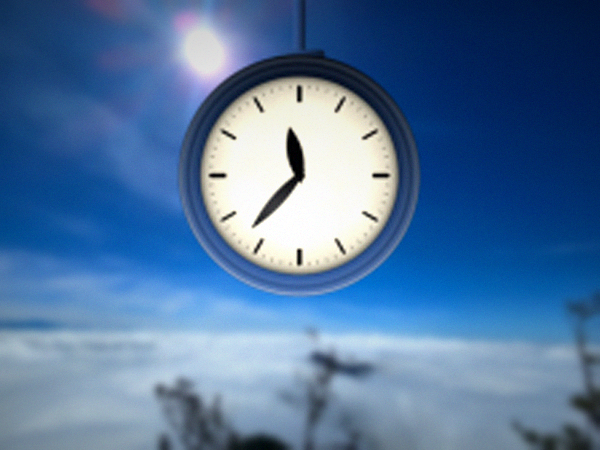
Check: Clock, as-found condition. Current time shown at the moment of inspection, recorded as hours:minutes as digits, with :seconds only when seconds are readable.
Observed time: 11:37
